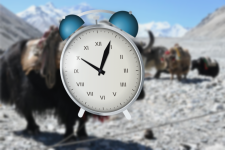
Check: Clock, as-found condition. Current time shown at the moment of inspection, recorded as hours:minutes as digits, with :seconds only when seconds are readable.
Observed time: 10:04
